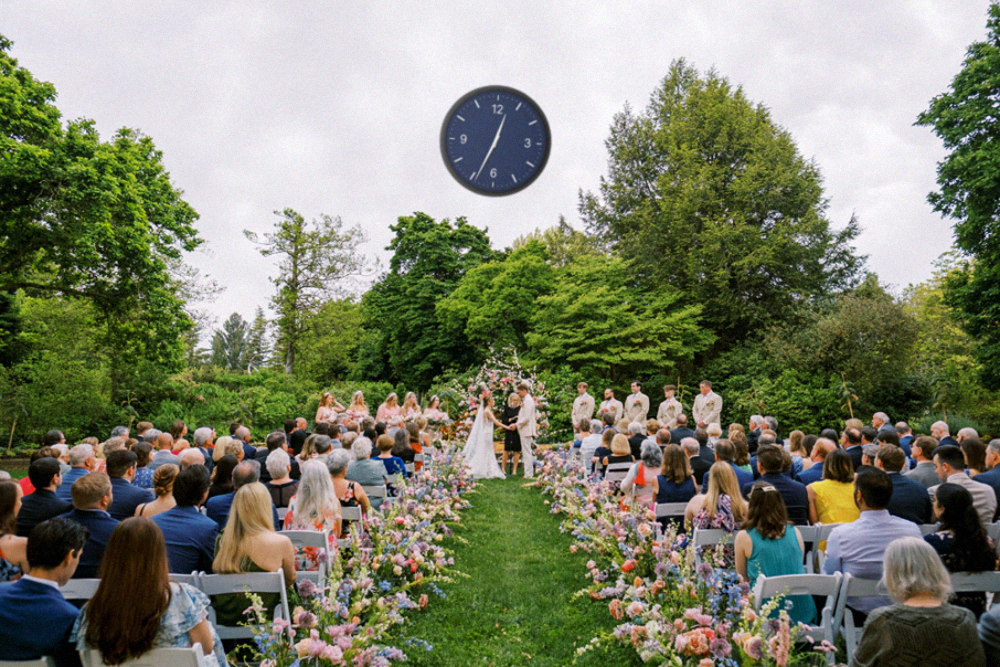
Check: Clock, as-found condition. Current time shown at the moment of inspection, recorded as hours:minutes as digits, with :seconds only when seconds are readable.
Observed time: 12:34
